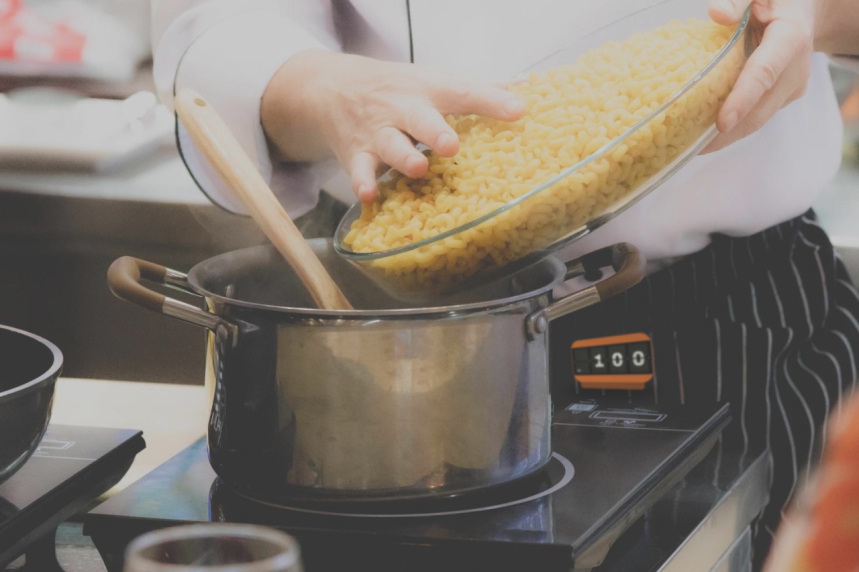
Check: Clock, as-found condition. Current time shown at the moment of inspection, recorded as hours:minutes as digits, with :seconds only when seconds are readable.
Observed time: 1:00
